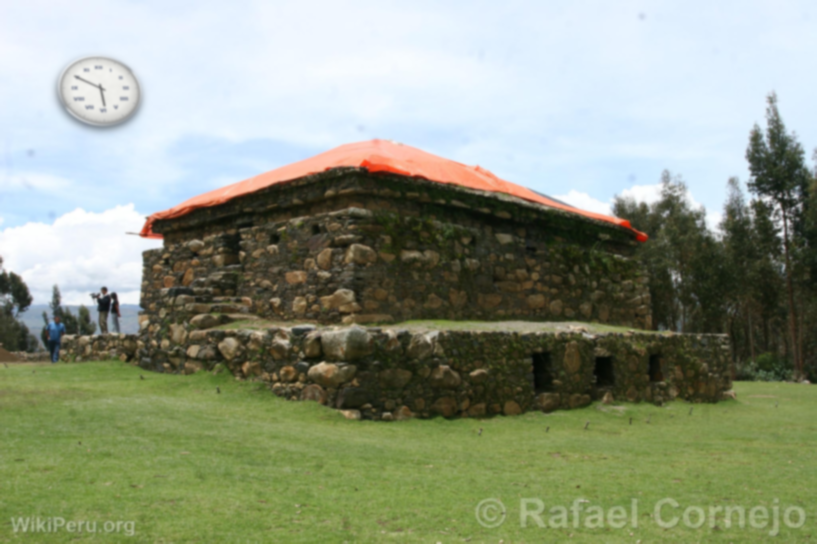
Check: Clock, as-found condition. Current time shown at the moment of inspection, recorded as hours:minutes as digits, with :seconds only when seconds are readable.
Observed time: 5:50
